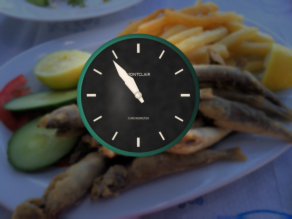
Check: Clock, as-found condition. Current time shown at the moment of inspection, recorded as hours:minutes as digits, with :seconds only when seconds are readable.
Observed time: 10:54
